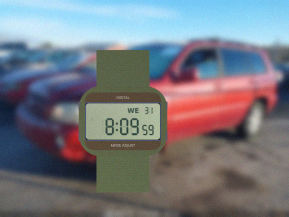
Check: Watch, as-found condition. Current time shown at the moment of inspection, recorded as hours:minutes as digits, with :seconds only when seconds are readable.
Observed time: 8:09:59
